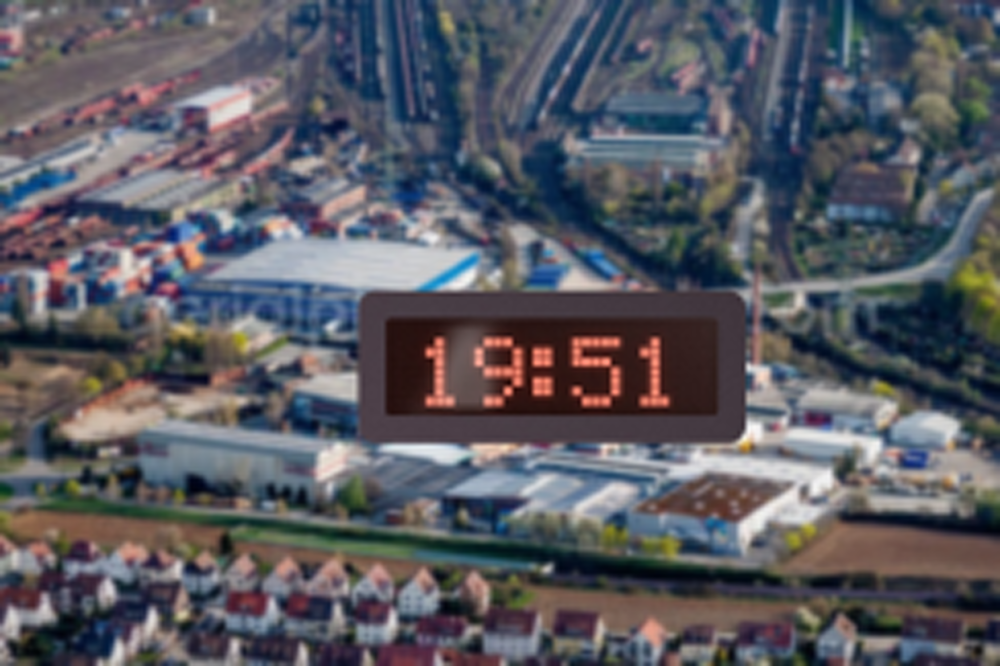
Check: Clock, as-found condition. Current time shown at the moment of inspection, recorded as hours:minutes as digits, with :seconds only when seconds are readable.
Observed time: 19:51
